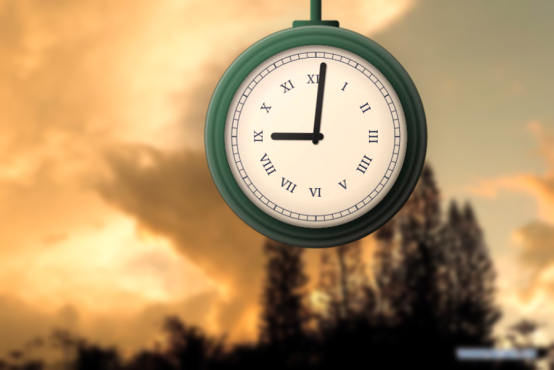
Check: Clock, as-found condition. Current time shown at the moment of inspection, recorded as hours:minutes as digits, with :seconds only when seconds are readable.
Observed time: 9:01
